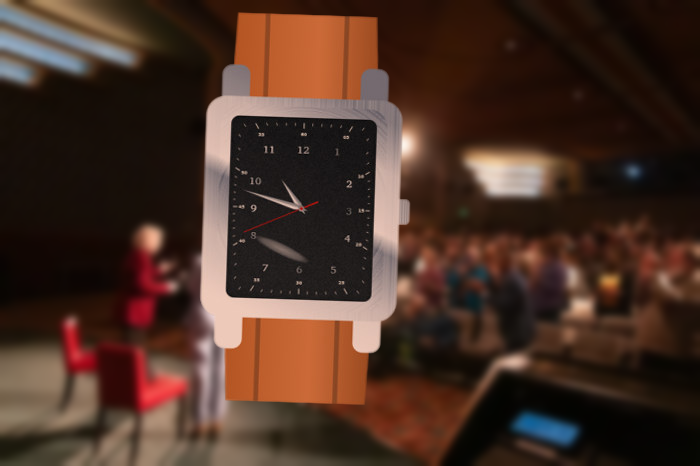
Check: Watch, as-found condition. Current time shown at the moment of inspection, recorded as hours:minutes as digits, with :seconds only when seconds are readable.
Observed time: 10:47:41
